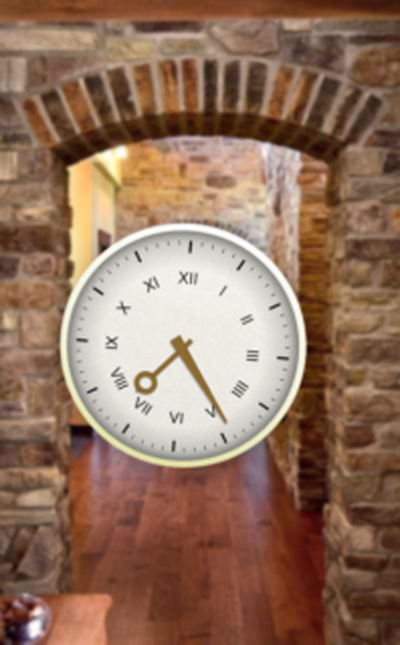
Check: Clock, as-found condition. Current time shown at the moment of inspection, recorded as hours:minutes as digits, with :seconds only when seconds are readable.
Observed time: 7:24
